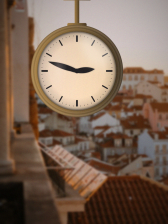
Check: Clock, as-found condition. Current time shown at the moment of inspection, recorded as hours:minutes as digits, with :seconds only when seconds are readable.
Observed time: 2:48
